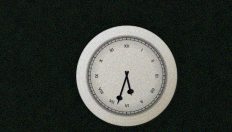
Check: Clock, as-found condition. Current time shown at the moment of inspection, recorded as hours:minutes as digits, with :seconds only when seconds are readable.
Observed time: 5:33
